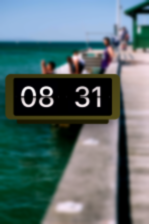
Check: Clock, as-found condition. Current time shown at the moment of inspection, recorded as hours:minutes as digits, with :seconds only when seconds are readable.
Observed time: 8:31
